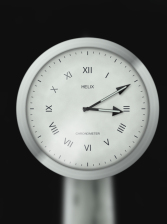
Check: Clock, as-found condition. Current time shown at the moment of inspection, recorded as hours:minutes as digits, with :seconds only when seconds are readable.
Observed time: 3:10
